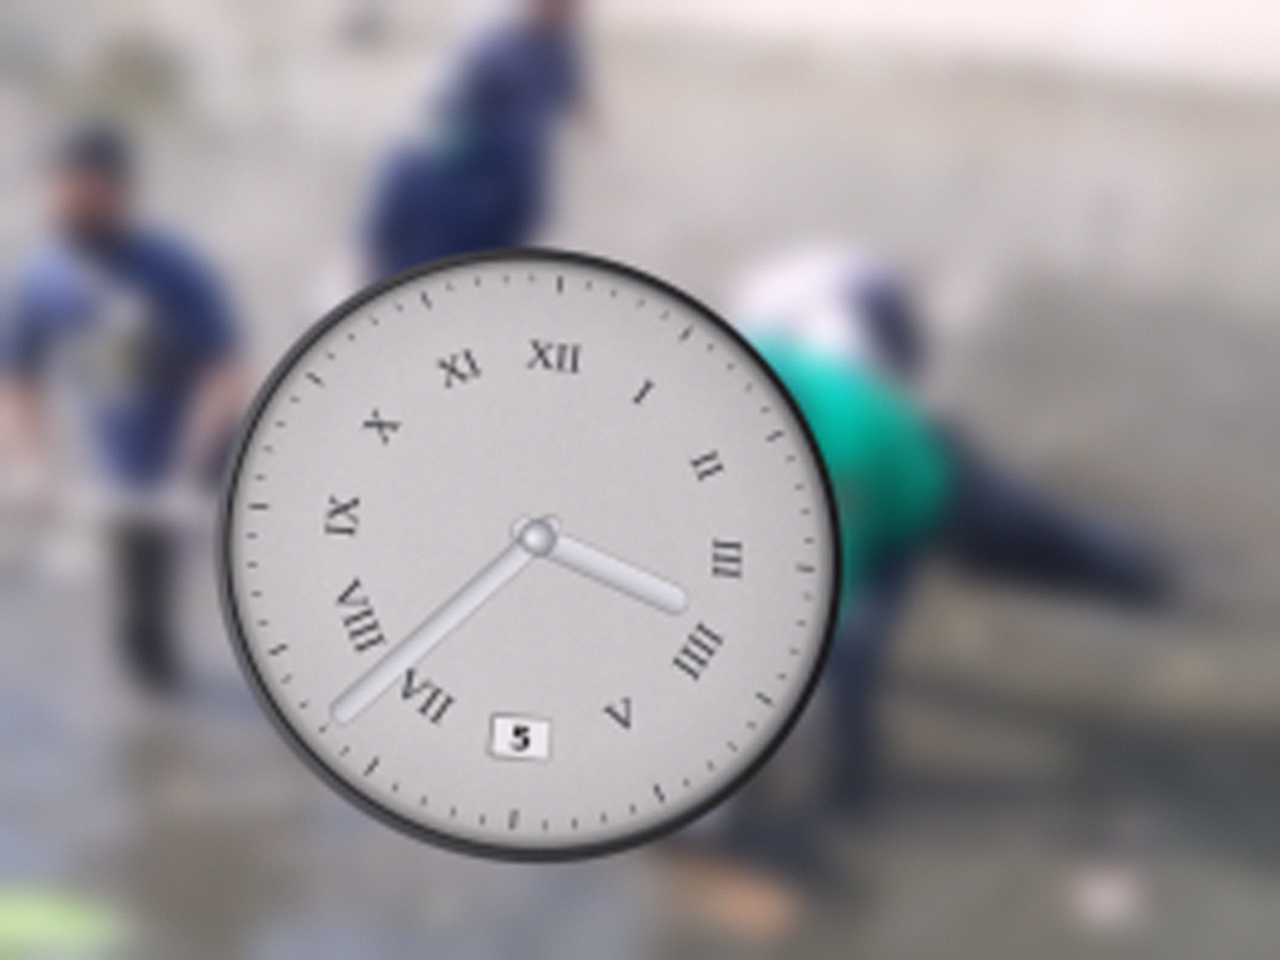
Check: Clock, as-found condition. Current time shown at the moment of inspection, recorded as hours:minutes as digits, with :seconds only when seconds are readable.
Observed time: 3:37
